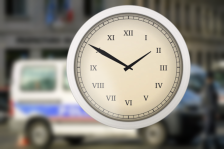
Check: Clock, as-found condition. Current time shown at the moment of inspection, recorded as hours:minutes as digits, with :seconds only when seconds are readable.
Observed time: 1:50
